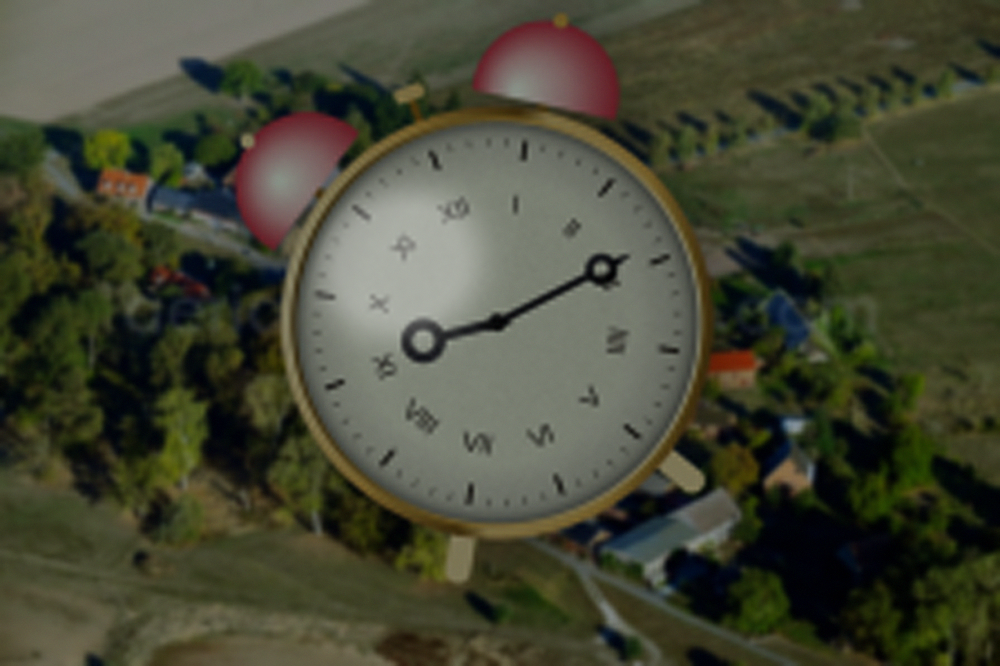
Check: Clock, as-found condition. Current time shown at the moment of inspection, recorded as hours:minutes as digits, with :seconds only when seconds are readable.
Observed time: 9:14
